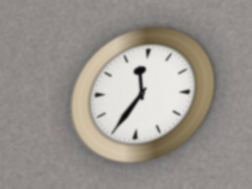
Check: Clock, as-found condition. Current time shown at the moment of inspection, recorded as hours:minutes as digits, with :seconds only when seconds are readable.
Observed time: 11:35
